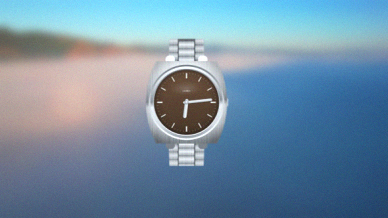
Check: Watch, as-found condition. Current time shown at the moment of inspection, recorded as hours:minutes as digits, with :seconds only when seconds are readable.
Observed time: 6:14
